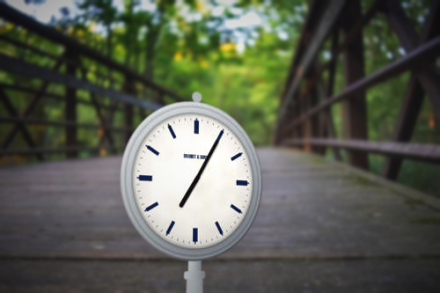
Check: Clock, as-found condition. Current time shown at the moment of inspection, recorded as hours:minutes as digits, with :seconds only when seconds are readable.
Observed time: 7:05
